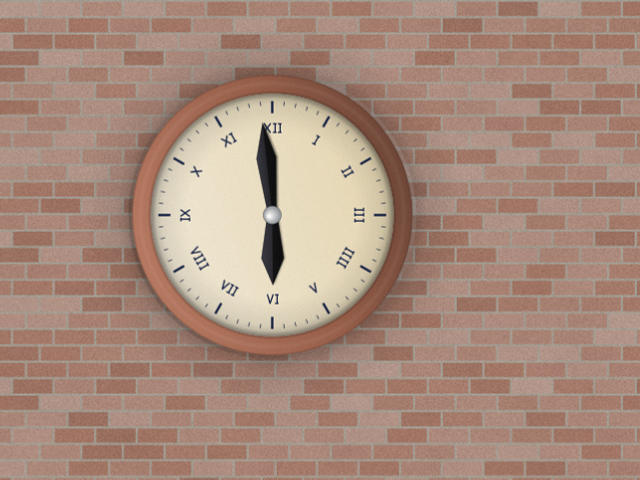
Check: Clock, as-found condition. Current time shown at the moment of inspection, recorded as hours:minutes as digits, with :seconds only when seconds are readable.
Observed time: 5:59
